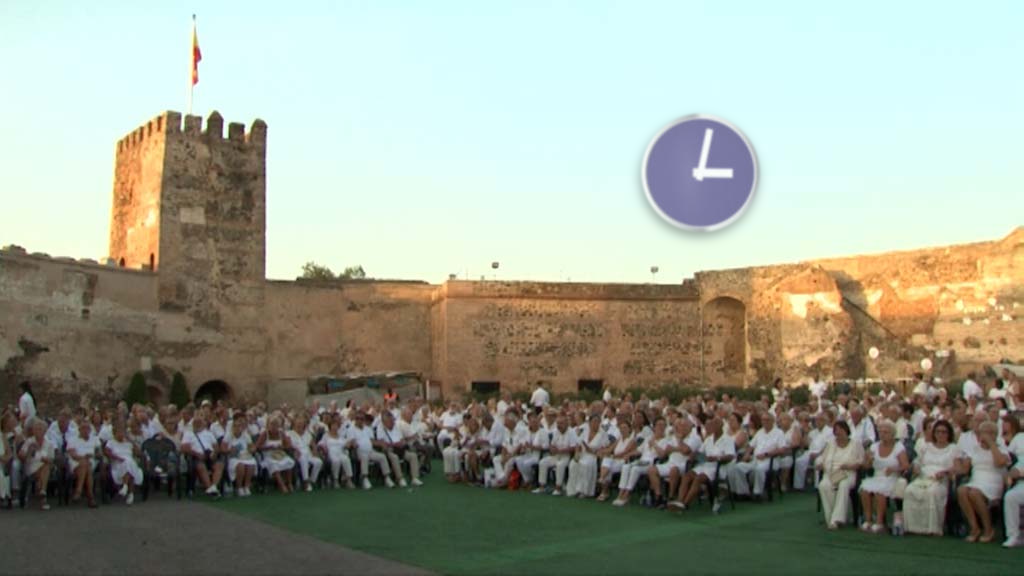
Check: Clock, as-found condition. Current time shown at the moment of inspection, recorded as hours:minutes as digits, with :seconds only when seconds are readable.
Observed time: 3:02
